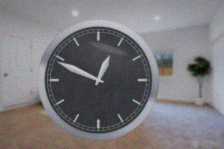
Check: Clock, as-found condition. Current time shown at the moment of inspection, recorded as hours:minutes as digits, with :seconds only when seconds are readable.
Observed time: 12:49
